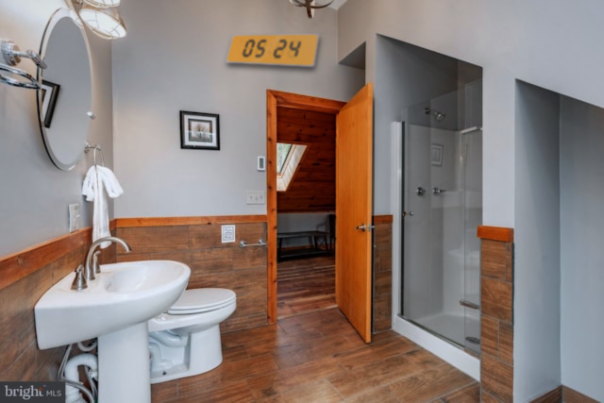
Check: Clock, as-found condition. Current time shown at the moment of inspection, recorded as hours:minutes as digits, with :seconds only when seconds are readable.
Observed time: 5:24
